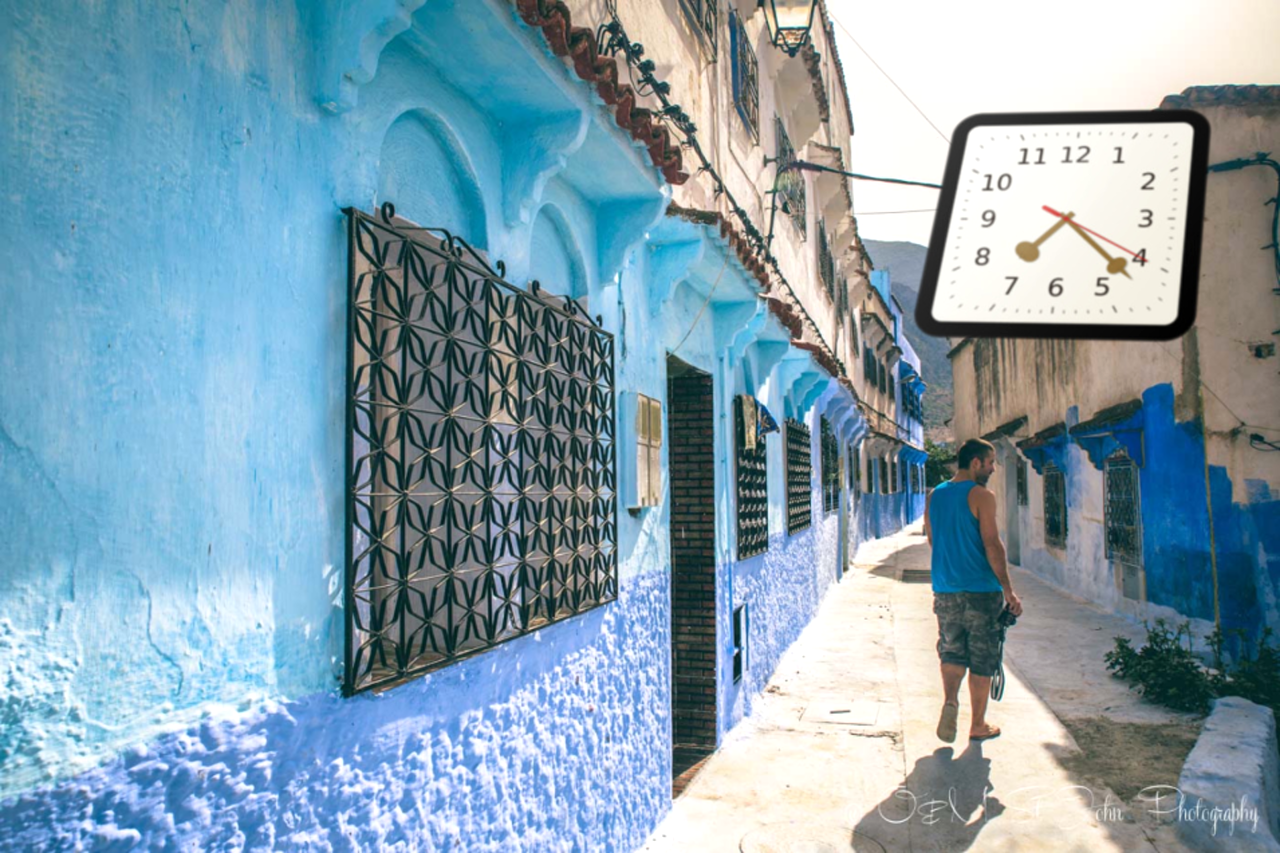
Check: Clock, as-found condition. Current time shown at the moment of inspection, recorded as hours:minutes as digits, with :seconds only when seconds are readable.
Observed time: 7:22:20
